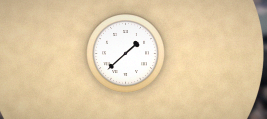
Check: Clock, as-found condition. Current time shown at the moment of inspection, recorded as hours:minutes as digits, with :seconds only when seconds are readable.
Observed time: 1:38
